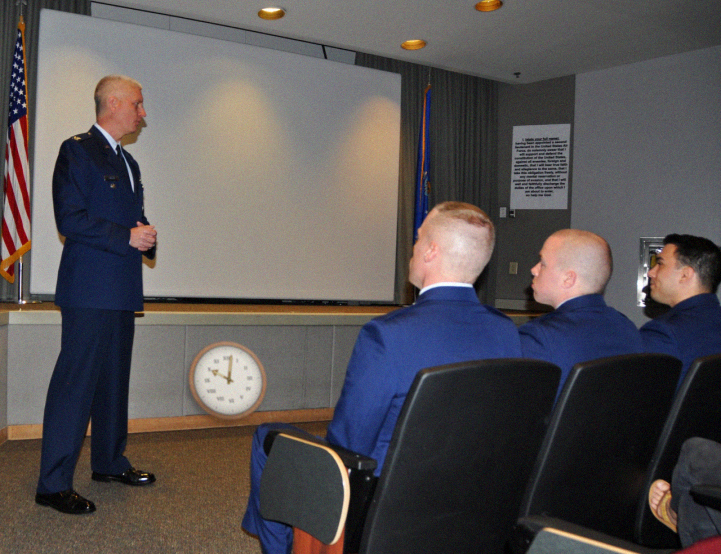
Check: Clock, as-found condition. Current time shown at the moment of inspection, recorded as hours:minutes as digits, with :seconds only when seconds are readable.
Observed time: 10:02
